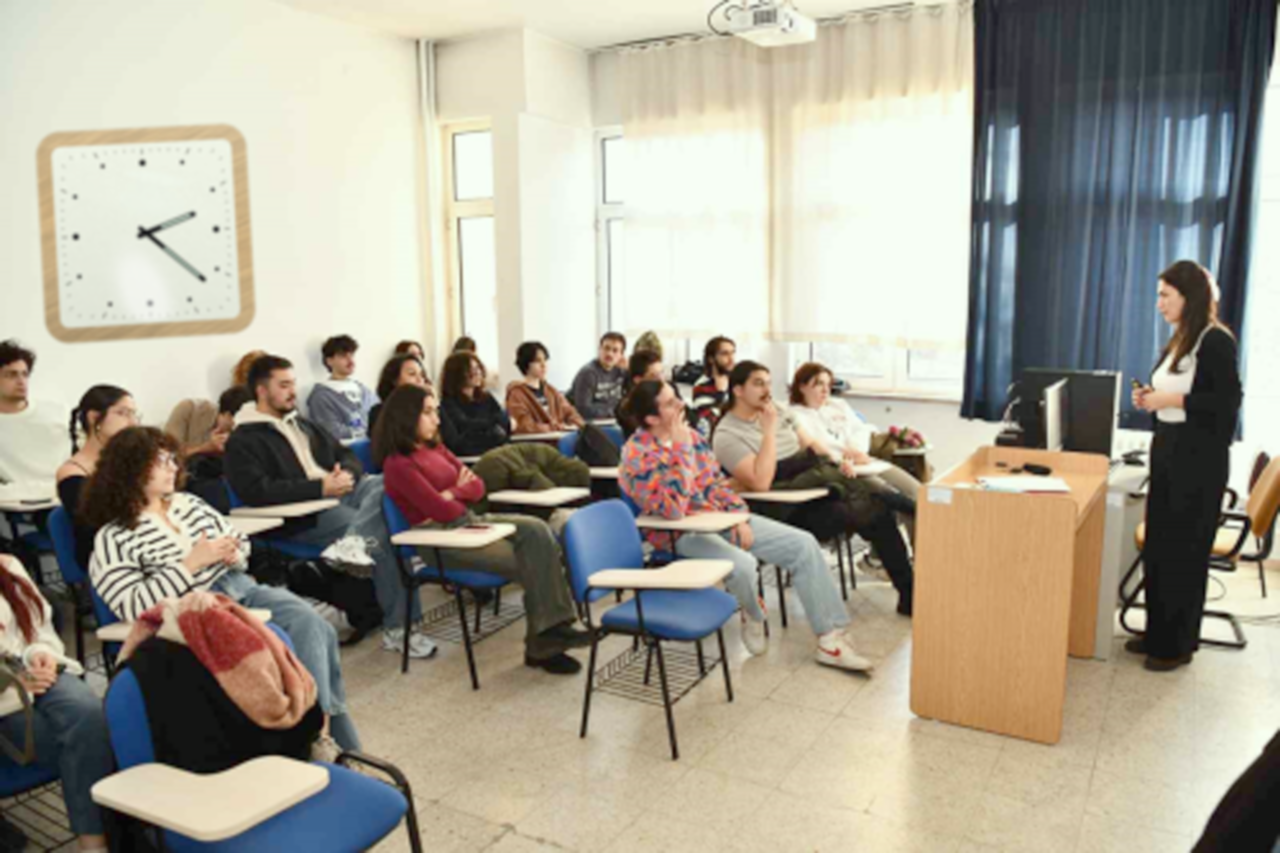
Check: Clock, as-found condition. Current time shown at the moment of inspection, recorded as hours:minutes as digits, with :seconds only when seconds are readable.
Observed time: 2:22
